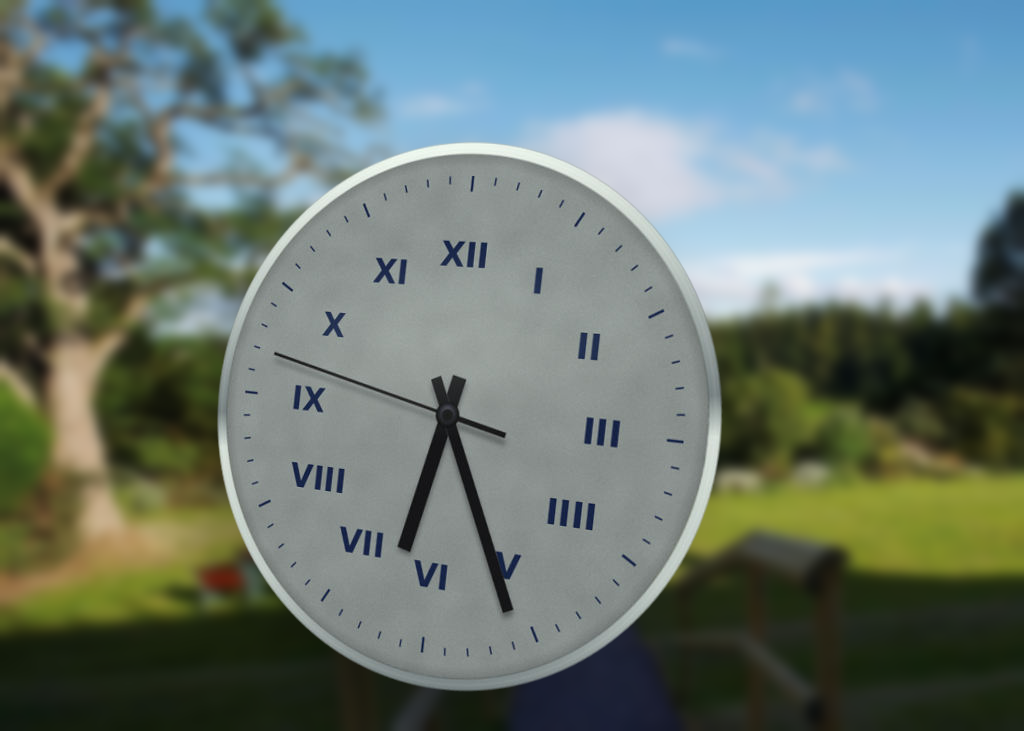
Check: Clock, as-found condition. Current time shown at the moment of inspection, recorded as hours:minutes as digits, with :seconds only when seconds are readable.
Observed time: 6:25:47
